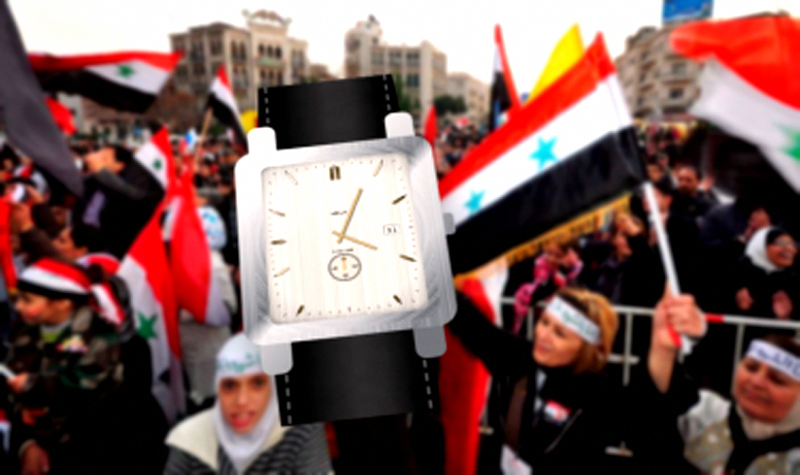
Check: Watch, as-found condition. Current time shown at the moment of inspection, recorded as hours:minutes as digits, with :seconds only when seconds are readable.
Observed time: 4:04
